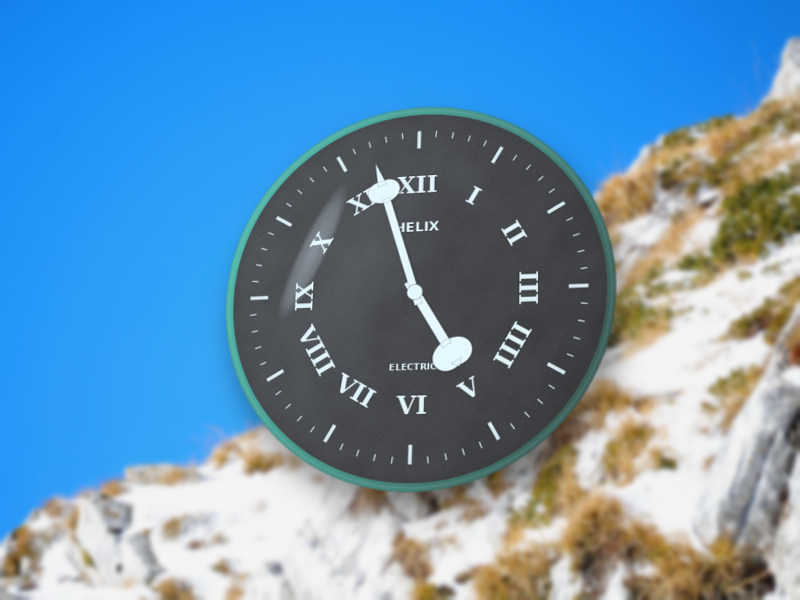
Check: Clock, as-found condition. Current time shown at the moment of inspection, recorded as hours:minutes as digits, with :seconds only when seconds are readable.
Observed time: 4:57
